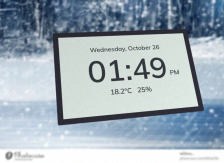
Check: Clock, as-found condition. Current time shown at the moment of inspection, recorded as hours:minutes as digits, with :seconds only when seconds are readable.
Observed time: 1:49
